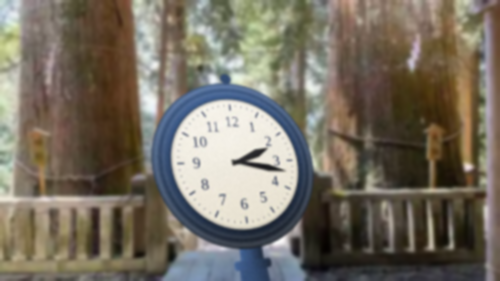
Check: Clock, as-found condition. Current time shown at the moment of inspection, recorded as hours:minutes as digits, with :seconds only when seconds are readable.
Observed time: 2:17
